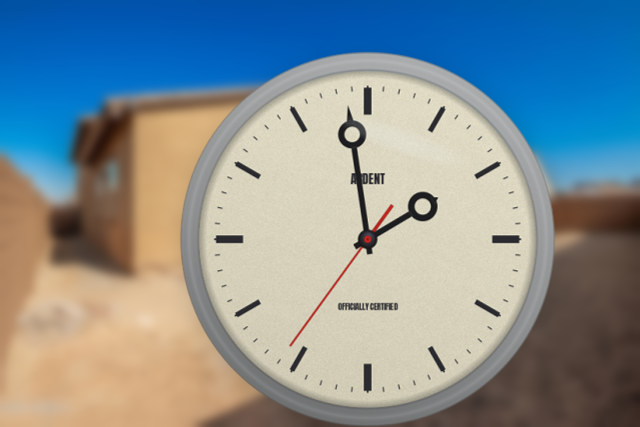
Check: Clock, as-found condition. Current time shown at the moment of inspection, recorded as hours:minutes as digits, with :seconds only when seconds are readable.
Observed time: 1:58:36
